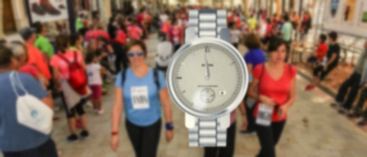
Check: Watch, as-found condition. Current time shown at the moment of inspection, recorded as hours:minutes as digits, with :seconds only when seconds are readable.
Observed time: 11:59
